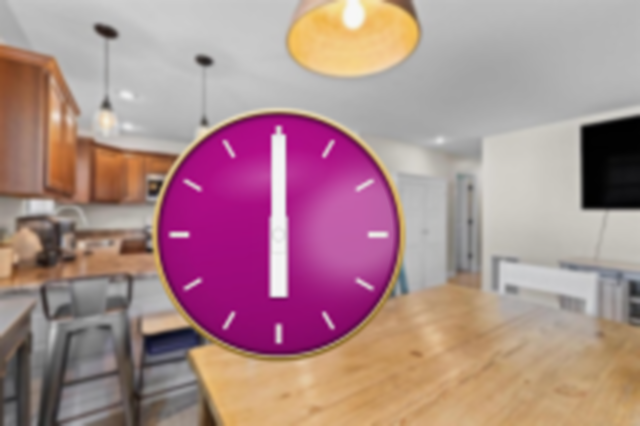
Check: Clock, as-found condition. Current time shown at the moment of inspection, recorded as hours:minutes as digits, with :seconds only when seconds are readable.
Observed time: 6:00
